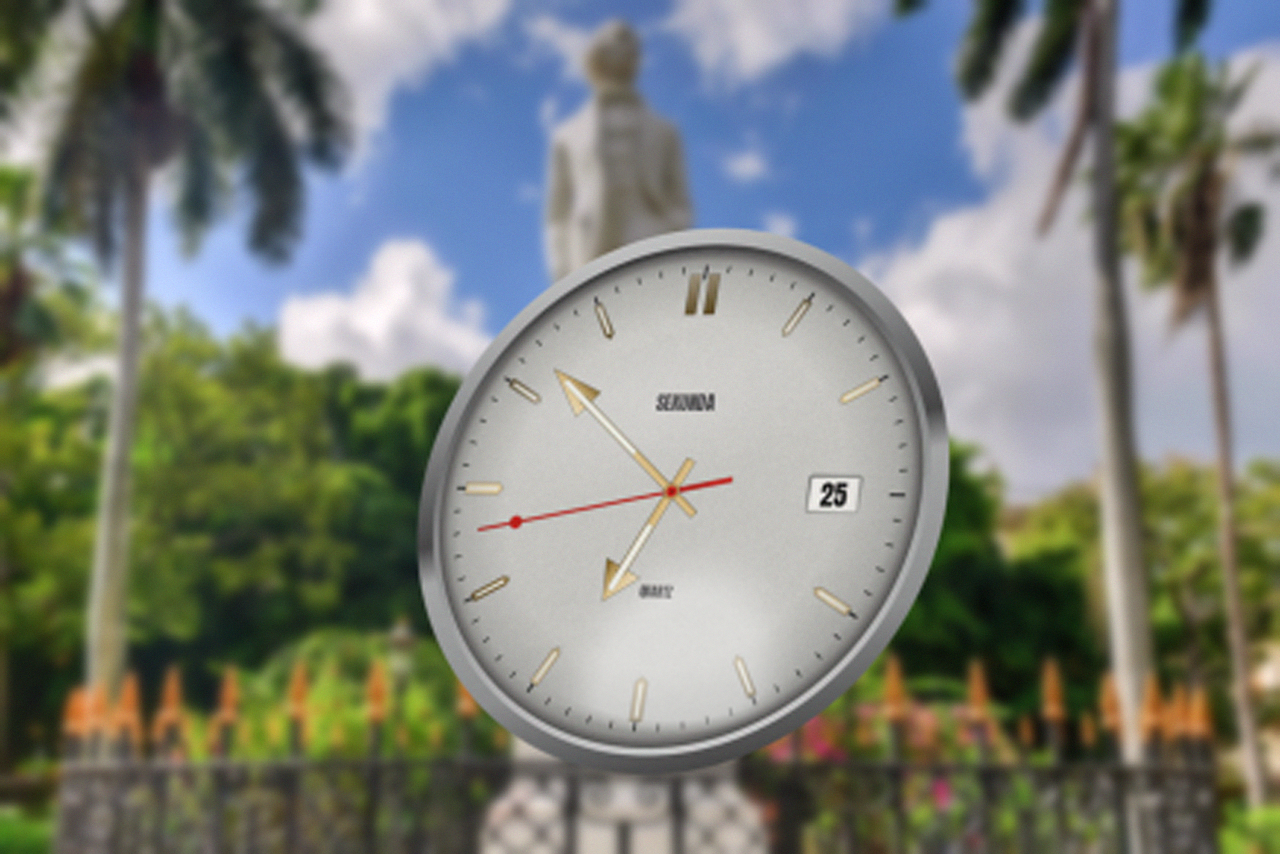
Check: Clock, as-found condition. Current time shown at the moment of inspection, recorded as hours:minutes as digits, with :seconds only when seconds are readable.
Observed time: 6:51:43
